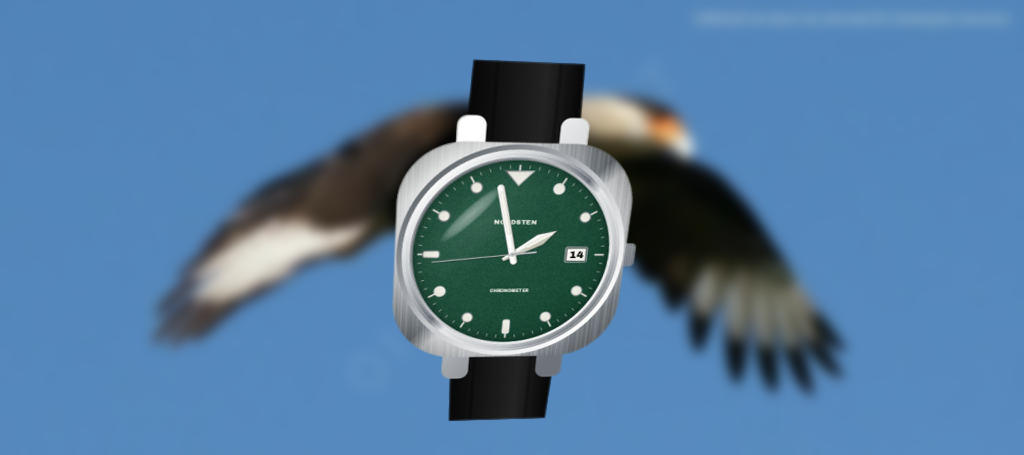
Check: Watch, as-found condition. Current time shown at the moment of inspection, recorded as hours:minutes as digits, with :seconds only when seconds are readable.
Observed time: 1:57:44
